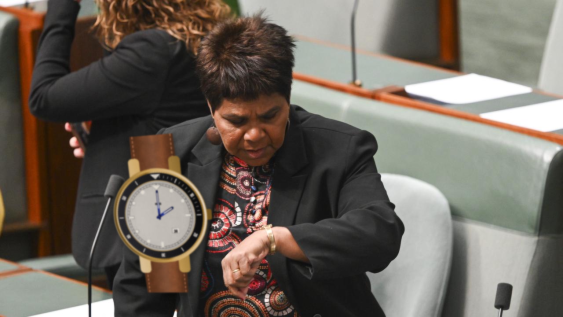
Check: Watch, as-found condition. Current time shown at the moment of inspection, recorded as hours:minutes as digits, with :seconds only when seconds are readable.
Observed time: 2:00
